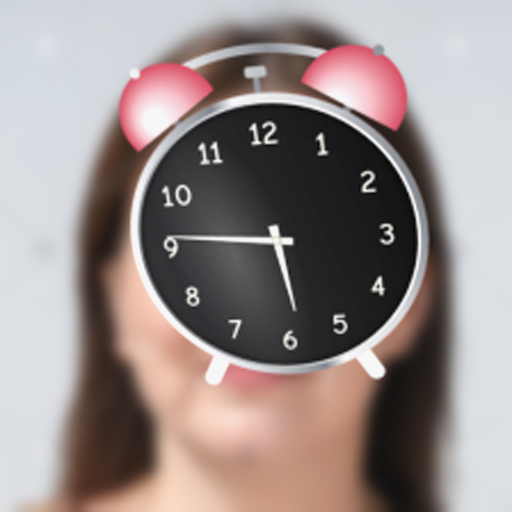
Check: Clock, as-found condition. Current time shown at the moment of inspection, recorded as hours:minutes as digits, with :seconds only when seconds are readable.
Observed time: 5:46
